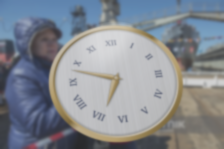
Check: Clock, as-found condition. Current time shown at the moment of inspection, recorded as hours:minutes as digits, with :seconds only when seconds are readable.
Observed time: 6:48
